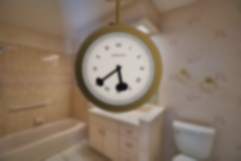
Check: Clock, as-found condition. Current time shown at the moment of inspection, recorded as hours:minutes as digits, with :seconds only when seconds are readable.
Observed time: 5:39
